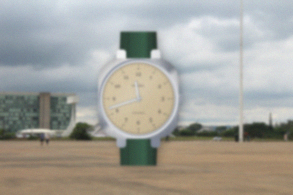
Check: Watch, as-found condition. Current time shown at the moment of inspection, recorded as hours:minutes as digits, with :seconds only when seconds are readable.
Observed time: 11:42
